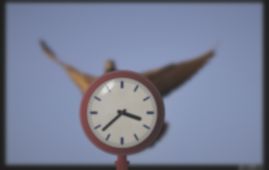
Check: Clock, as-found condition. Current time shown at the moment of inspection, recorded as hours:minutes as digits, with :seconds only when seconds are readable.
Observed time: 3:38
